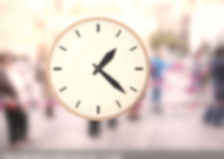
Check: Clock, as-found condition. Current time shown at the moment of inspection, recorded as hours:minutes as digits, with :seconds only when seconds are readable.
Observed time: 1:22
